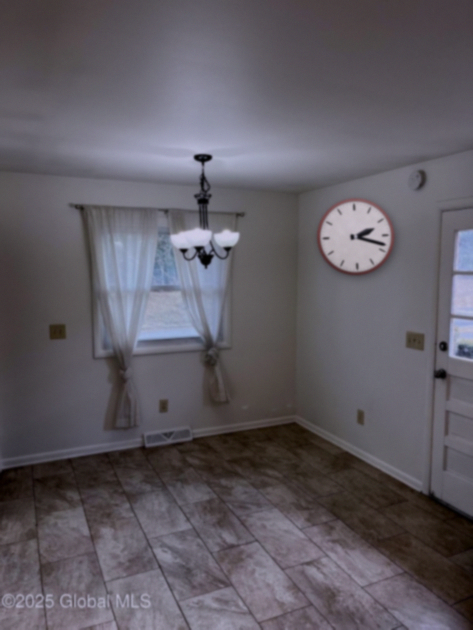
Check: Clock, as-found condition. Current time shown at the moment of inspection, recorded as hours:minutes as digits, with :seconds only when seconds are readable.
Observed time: 2:18
